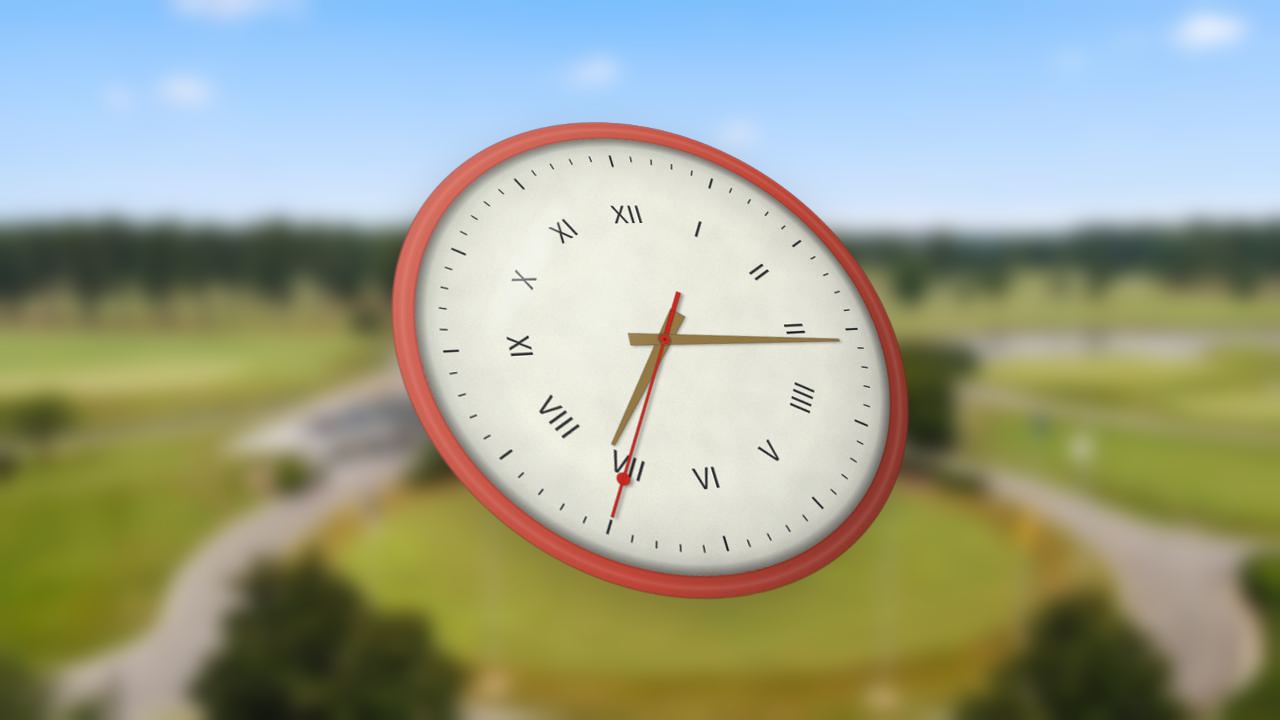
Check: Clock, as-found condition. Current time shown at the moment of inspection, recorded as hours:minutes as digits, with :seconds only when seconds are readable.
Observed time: 7:15:35
